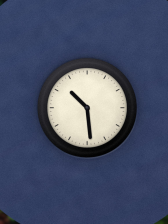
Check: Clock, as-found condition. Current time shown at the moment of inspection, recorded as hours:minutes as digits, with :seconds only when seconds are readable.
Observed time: 10:29
